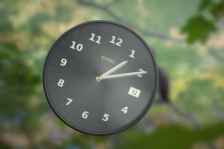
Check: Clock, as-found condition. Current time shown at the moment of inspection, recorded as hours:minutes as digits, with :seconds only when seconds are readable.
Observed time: 1:10
